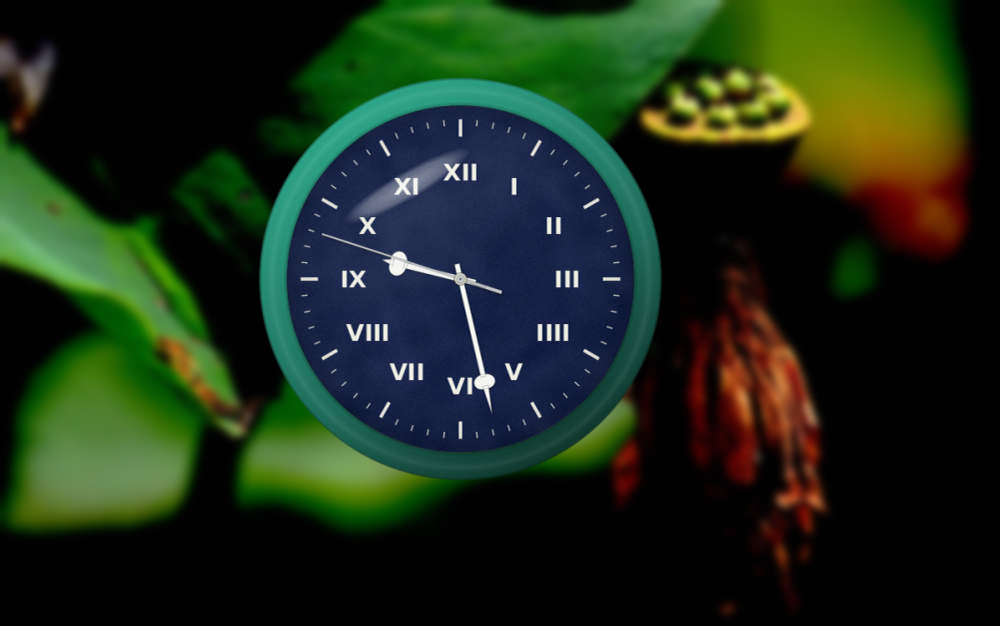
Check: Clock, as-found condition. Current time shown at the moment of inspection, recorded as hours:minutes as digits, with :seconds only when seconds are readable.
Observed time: 9:27:48
